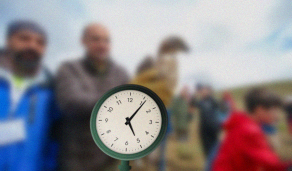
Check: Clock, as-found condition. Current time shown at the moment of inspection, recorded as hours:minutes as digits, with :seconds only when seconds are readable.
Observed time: 5:06
